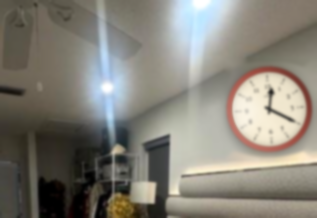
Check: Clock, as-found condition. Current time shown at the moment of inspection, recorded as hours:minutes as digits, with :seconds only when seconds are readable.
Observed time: 12:20
